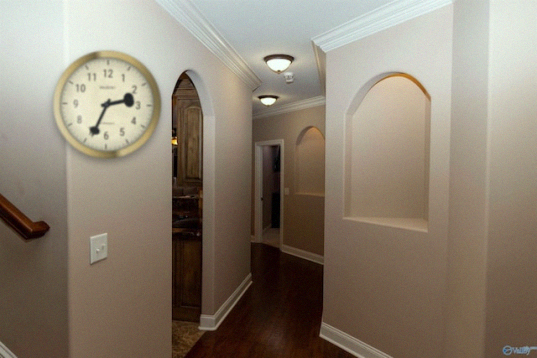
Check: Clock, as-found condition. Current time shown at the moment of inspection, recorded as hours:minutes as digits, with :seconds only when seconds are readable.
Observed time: 2:34
